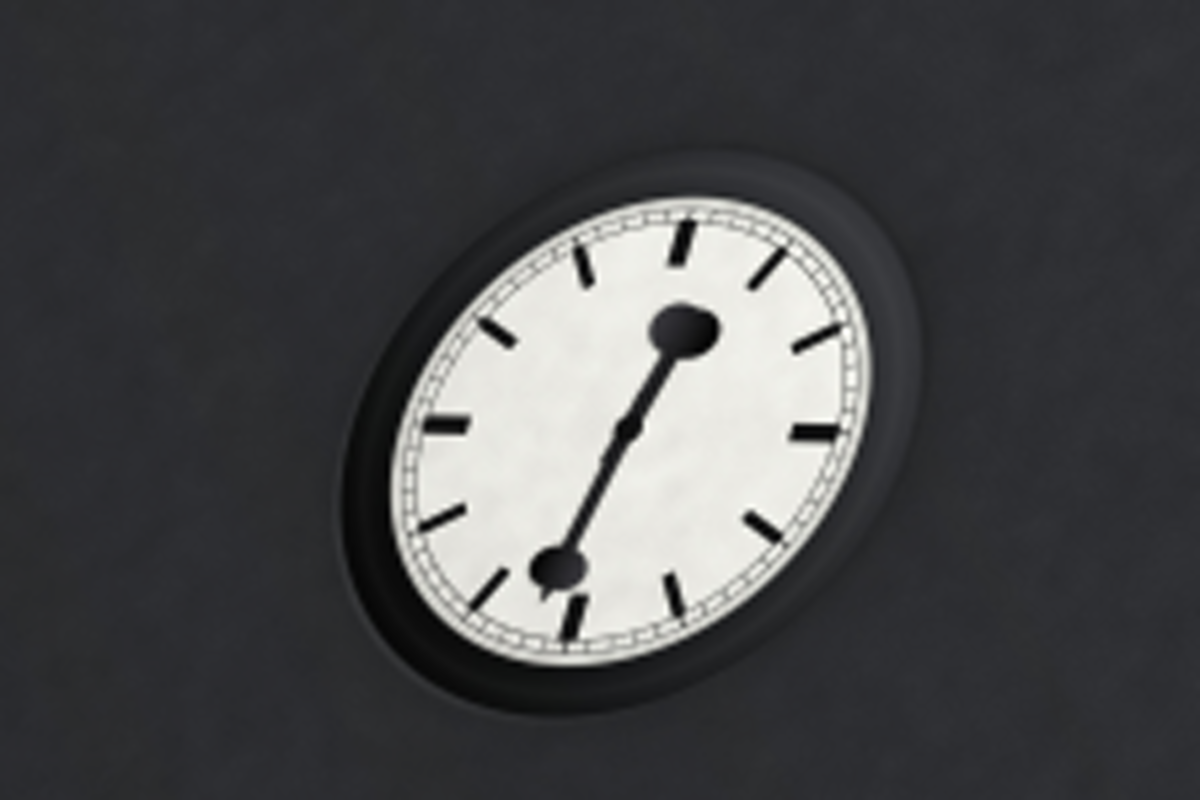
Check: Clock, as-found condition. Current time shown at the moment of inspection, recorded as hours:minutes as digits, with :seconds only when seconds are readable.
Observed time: 12:32
